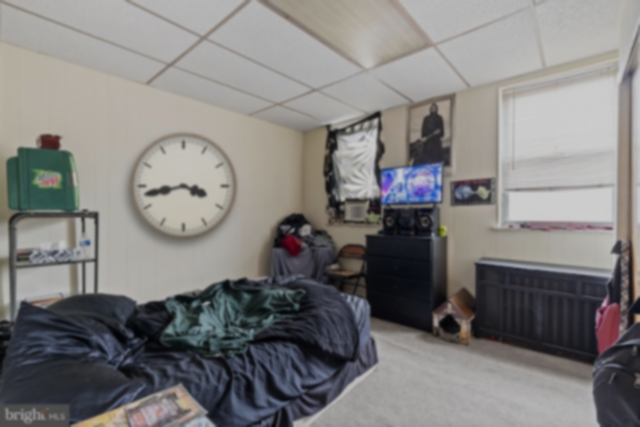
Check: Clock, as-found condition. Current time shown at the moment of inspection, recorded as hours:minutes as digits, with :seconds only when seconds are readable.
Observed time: 3:43
